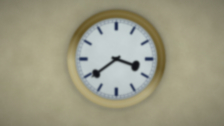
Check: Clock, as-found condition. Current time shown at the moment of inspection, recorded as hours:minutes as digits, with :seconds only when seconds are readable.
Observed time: 3:39
